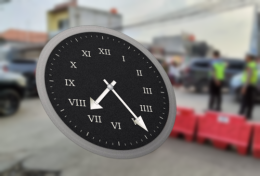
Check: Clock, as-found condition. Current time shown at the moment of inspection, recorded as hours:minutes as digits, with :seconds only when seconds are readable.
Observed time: 7:24
